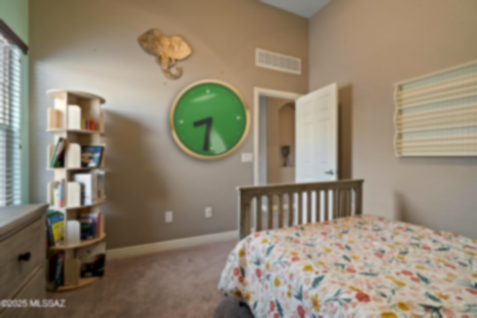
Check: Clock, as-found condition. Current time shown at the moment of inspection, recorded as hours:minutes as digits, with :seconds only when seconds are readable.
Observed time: 8:32
